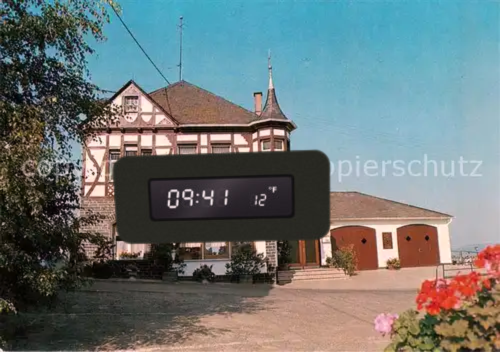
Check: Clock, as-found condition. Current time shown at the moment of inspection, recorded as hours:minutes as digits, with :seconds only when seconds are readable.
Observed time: 9:41
